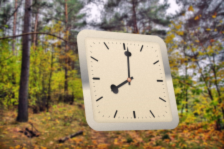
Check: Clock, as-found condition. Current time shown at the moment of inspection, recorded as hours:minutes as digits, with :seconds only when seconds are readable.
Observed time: 8:01
